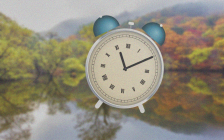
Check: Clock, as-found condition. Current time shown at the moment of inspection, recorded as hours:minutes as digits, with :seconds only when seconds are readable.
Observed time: 11:10
